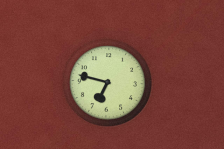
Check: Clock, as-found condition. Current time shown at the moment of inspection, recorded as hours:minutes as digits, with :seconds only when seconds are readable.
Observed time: 6:47
